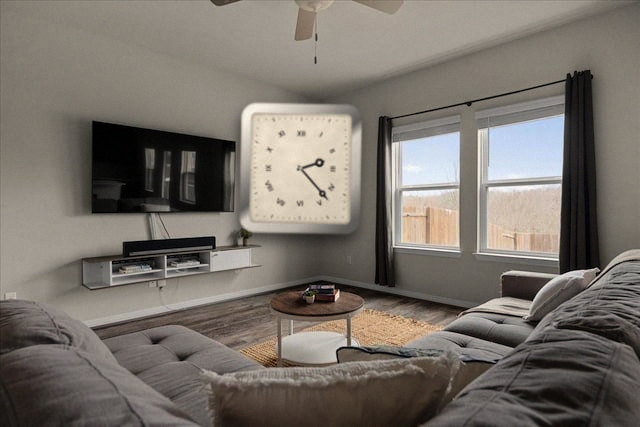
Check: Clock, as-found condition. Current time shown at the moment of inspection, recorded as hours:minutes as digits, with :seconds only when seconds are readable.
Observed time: 2:23
